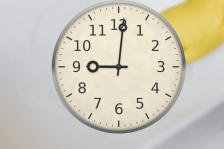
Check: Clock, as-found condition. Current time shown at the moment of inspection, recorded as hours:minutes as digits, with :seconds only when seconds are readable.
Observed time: 9:01
